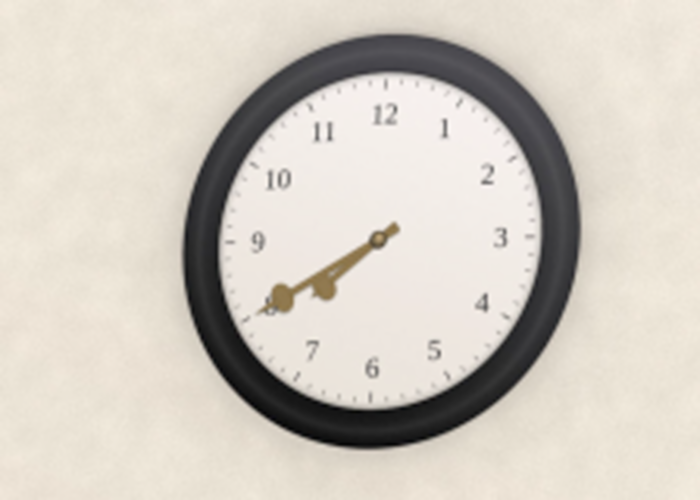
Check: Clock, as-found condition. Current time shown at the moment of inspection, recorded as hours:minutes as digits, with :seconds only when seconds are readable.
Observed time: 7:40
